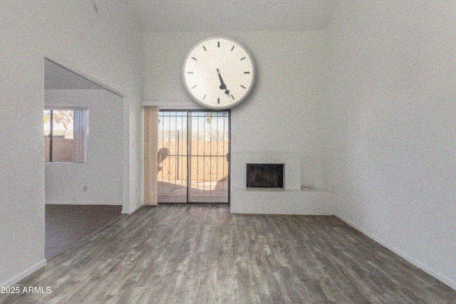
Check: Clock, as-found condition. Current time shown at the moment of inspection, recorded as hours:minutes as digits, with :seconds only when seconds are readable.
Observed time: 5:26
